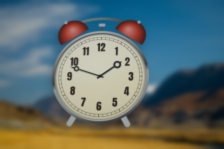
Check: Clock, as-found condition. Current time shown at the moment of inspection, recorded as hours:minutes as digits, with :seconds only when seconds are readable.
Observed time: 1:48
